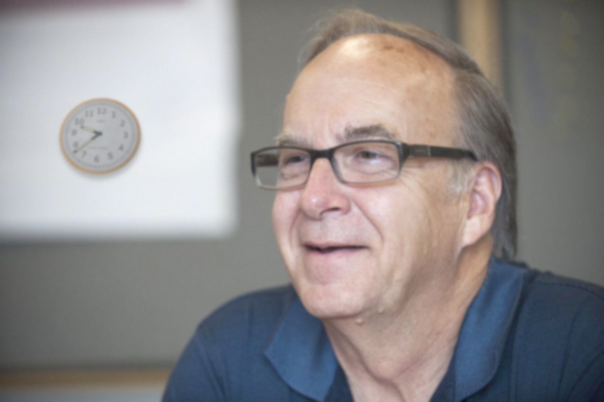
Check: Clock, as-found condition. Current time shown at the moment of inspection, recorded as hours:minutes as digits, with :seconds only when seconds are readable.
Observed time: 9:38
